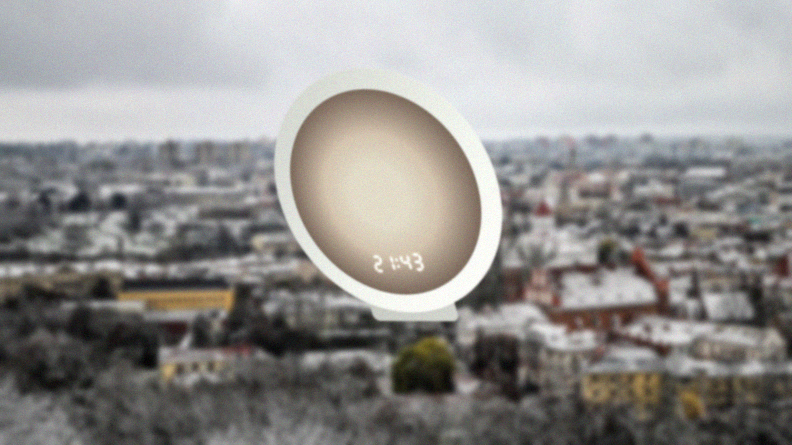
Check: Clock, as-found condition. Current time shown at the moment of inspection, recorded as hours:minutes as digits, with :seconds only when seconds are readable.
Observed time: 21:43
